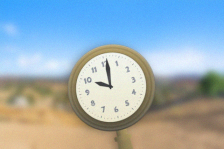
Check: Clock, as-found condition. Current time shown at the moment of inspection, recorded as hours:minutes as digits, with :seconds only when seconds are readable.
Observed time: 10:01
